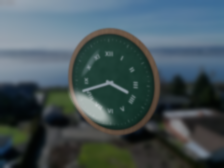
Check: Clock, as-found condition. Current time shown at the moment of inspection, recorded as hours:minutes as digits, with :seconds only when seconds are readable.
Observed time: 3:42
